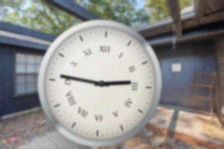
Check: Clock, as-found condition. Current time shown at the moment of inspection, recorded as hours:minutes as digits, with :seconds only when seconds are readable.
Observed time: 2:46
